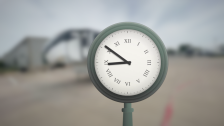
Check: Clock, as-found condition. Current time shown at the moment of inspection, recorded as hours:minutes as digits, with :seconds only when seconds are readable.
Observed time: 8:51
